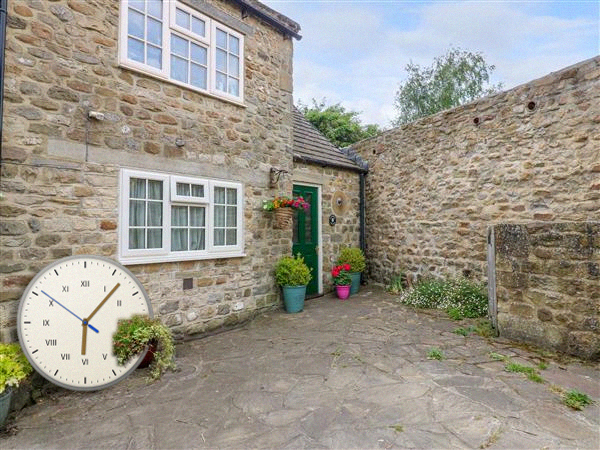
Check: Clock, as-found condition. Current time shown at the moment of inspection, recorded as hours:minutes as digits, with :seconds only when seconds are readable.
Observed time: 6:06:51
